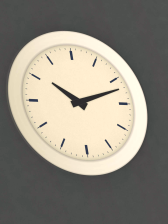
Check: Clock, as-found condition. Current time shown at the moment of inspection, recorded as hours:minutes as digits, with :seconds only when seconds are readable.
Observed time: 10:12
